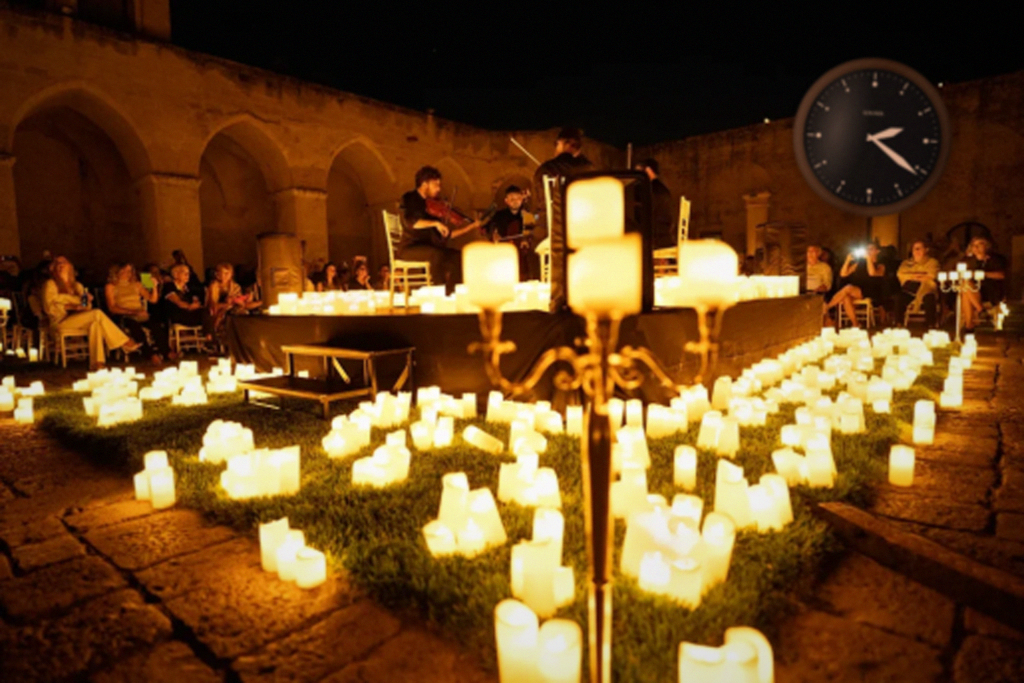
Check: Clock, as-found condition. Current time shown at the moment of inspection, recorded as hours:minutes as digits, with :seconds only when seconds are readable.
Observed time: 2:21
